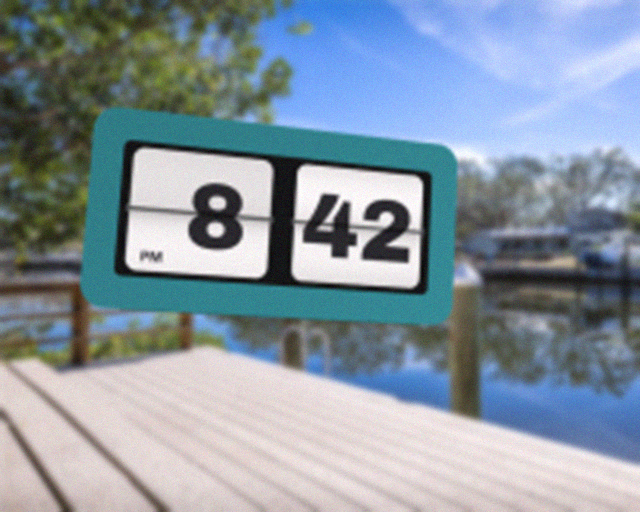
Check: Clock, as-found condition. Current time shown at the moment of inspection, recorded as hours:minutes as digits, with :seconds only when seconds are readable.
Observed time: 8:42
